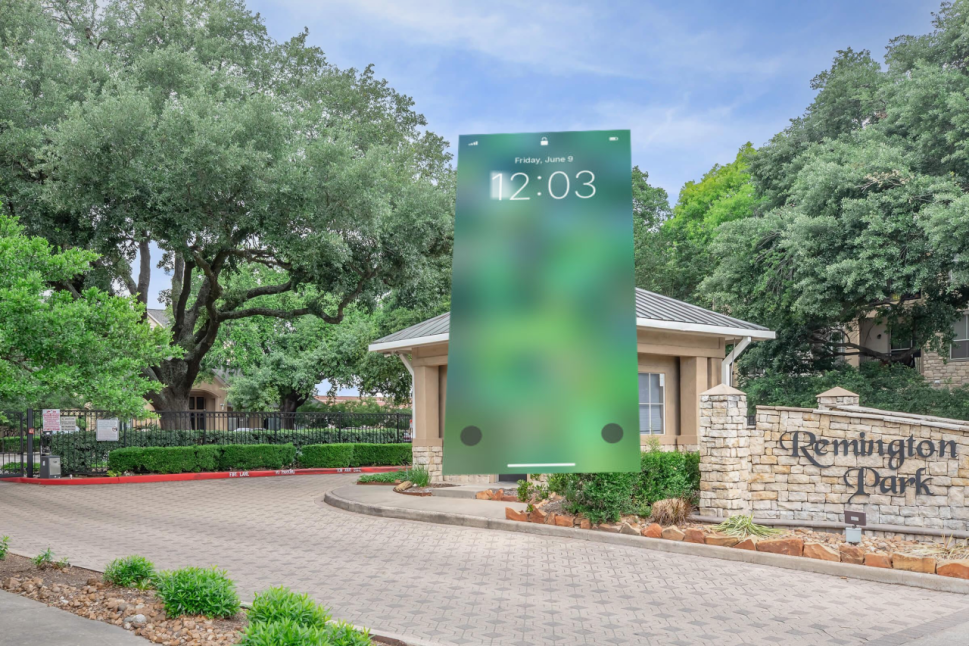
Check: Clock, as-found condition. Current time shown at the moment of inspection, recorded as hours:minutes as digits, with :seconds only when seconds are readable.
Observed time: 12:03
